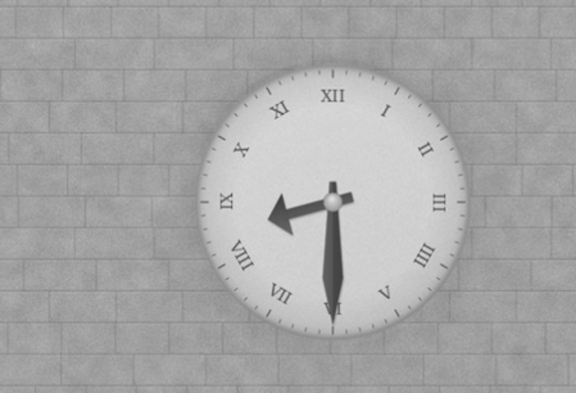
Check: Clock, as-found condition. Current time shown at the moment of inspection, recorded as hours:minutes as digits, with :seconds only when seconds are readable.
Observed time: 8:30
